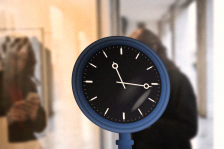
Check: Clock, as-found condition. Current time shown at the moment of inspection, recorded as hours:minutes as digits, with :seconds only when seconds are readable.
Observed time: 11:16
